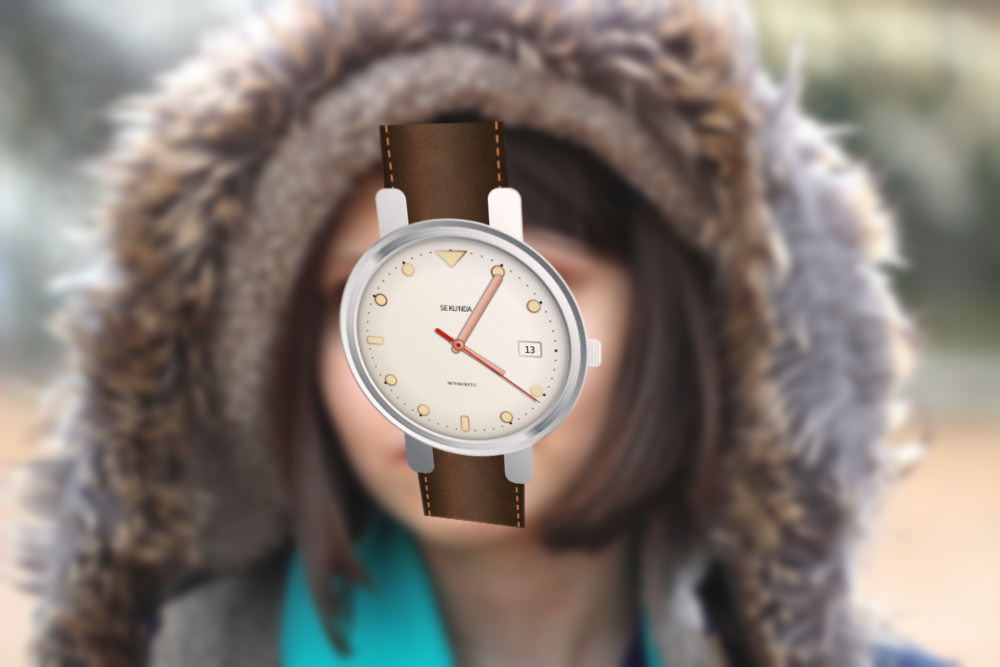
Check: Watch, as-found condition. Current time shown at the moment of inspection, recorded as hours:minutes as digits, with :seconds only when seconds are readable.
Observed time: 4:05:21
